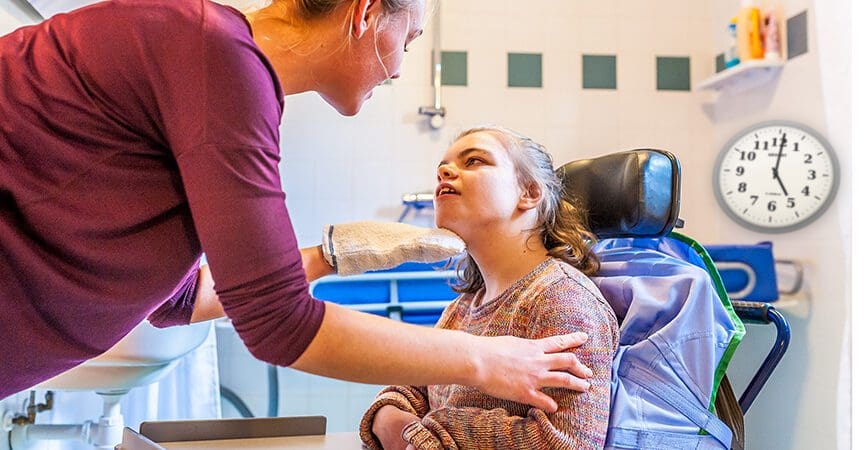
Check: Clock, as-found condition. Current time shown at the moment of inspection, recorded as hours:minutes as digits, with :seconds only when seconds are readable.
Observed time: 5:01
